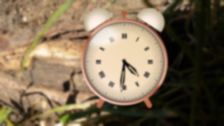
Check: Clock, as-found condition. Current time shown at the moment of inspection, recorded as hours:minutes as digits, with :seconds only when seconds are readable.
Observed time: 4:31
